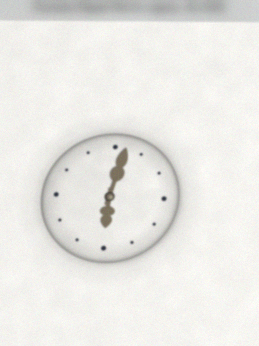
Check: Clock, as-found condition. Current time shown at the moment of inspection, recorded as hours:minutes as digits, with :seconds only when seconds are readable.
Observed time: 6:02
